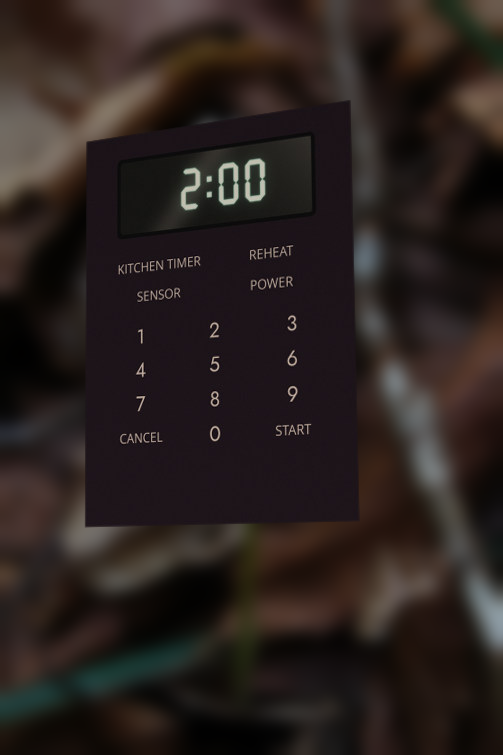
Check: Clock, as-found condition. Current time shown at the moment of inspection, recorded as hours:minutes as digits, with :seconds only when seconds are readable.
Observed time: 2:00
